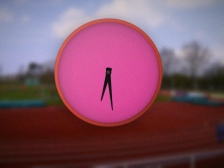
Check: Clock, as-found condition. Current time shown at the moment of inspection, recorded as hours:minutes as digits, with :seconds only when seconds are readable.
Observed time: 6:29
